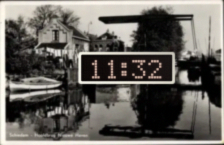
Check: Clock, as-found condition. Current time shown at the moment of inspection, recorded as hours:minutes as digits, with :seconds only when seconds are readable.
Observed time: 11:32
